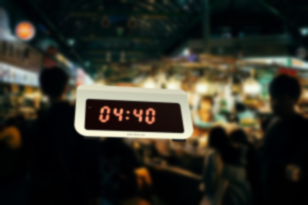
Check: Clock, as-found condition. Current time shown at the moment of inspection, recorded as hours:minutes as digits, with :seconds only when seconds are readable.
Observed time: 4:40
